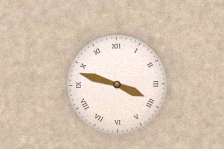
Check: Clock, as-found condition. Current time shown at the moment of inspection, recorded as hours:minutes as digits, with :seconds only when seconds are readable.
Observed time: 3:48
